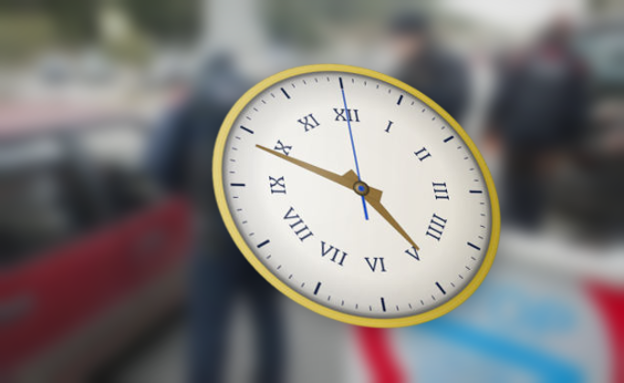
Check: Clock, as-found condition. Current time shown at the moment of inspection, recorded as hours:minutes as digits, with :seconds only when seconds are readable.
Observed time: 4:49:00
